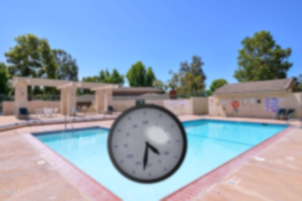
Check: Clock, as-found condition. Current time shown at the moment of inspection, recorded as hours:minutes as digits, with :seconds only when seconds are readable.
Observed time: 4:32
